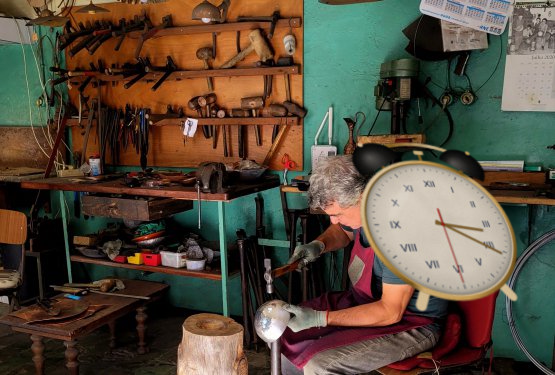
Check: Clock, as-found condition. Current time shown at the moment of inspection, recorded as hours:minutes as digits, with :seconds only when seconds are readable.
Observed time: 3:20:30
